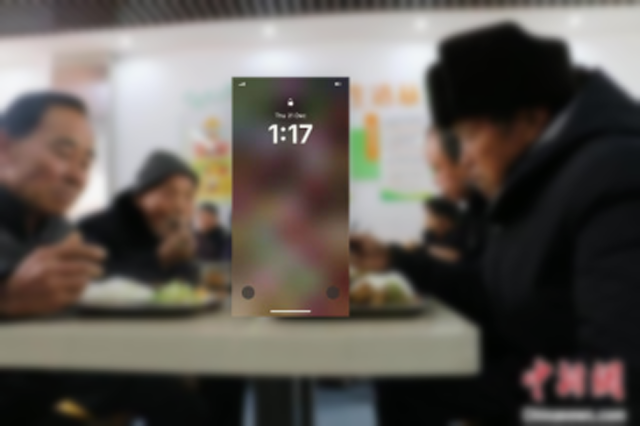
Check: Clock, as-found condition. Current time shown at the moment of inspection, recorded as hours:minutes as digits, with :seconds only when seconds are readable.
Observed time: 1:17
